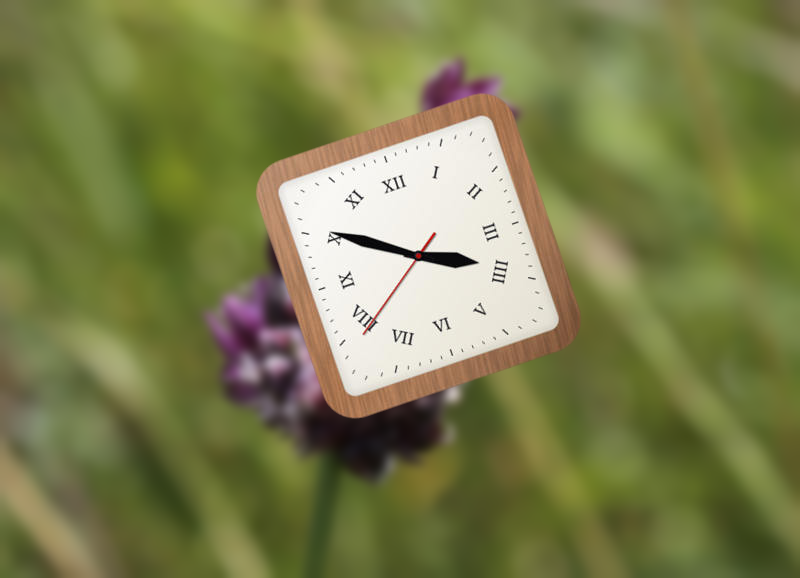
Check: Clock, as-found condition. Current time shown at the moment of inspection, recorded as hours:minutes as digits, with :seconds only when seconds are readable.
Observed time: 3:50:39
